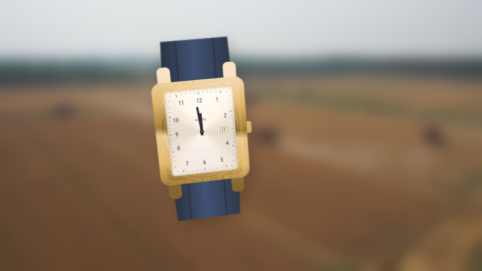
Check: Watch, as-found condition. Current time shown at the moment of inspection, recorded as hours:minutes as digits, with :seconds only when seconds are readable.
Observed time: 11:59
